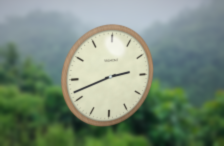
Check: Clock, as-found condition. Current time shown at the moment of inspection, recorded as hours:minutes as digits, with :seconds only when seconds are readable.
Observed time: 2:42
